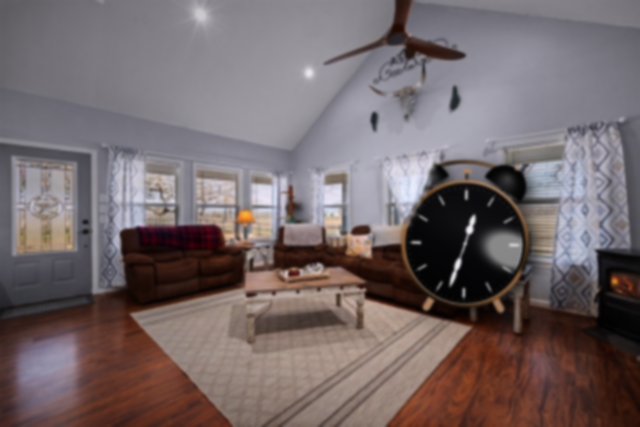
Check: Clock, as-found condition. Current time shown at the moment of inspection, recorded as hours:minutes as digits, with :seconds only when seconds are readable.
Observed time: 12:33
